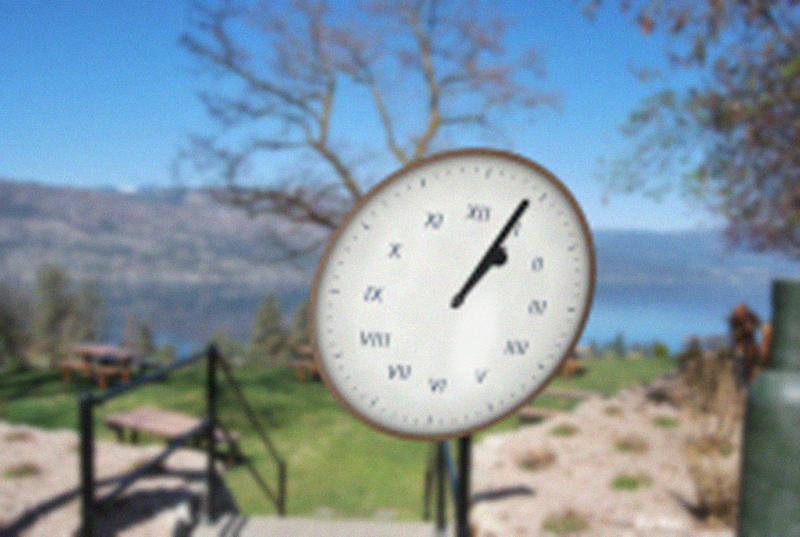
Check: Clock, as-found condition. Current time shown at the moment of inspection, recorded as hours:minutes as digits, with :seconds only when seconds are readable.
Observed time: 1:04
